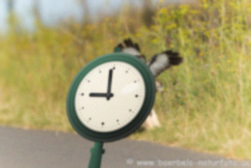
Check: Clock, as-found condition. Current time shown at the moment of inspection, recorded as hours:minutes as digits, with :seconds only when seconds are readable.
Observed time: 8:59
